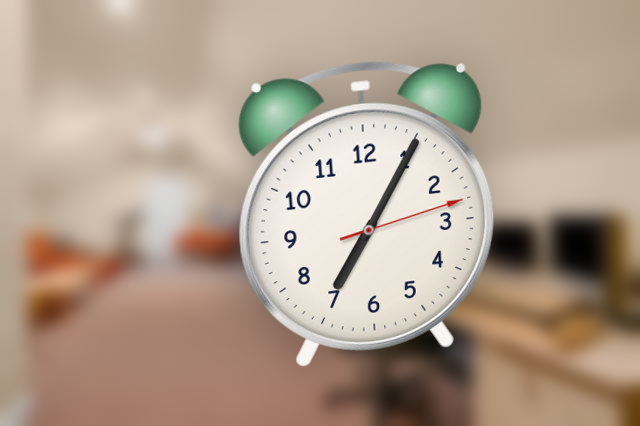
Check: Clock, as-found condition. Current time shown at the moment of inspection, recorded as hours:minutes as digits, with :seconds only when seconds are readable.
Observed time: 7:05:13
